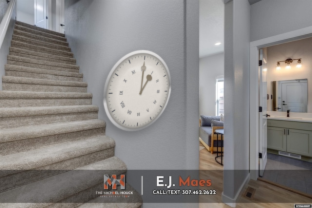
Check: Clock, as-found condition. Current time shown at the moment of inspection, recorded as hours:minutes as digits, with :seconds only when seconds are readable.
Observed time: 1:00
